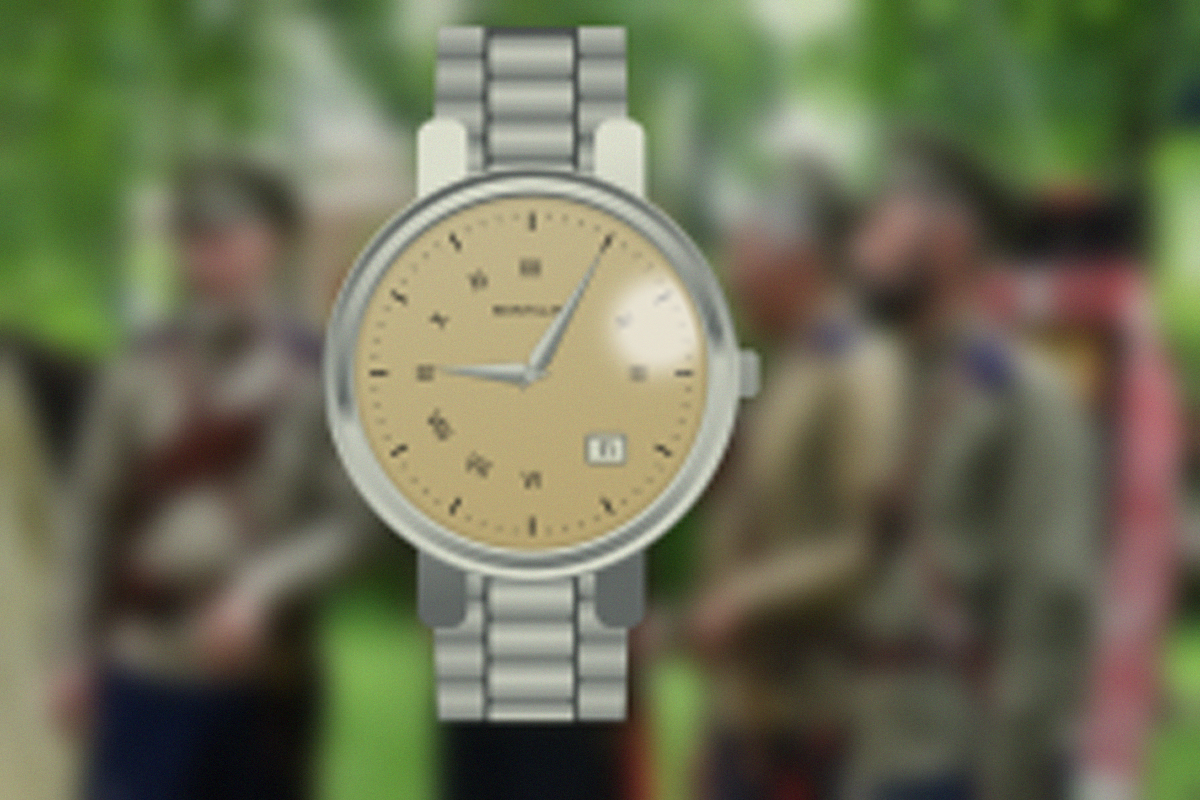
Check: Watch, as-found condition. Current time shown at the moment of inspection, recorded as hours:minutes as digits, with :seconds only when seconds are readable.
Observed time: 9:05
